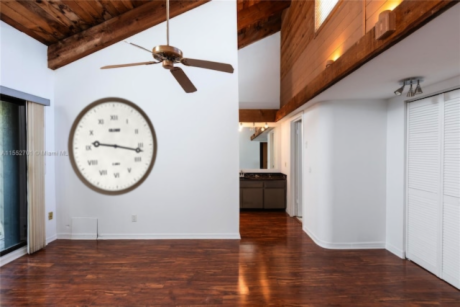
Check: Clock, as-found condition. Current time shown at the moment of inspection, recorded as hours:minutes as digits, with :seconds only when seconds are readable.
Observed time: 9:17
